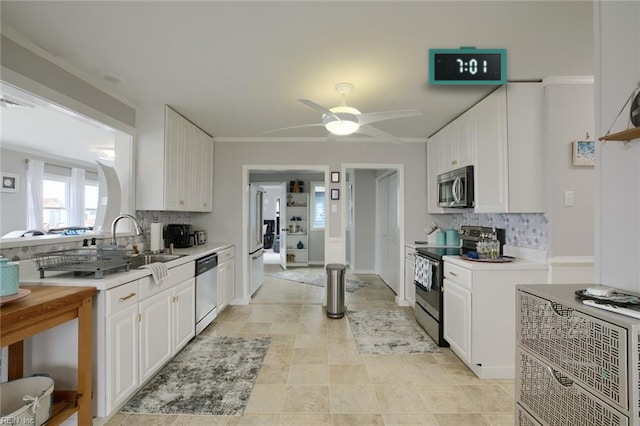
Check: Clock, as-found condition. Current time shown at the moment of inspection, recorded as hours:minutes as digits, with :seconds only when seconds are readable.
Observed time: 7:01
